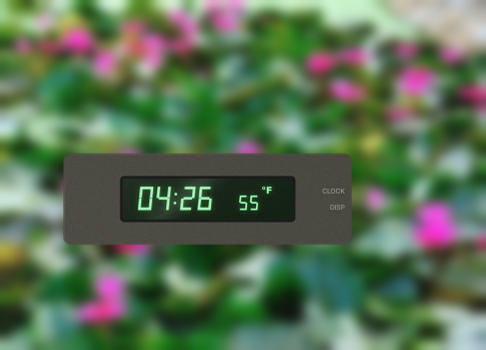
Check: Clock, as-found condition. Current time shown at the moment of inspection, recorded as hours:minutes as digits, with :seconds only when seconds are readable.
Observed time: 4:26
